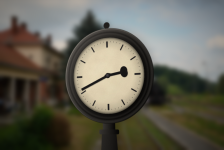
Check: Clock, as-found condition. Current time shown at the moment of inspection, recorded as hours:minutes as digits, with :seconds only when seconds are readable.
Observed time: 2:41
